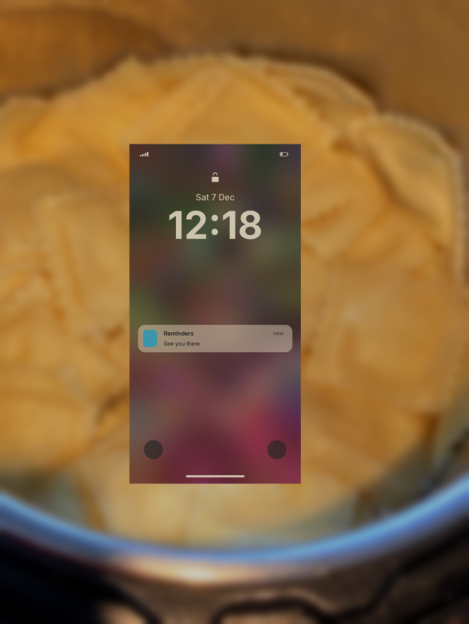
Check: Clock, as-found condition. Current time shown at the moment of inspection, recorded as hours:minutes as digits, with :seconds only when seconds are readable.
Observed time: 12:18
